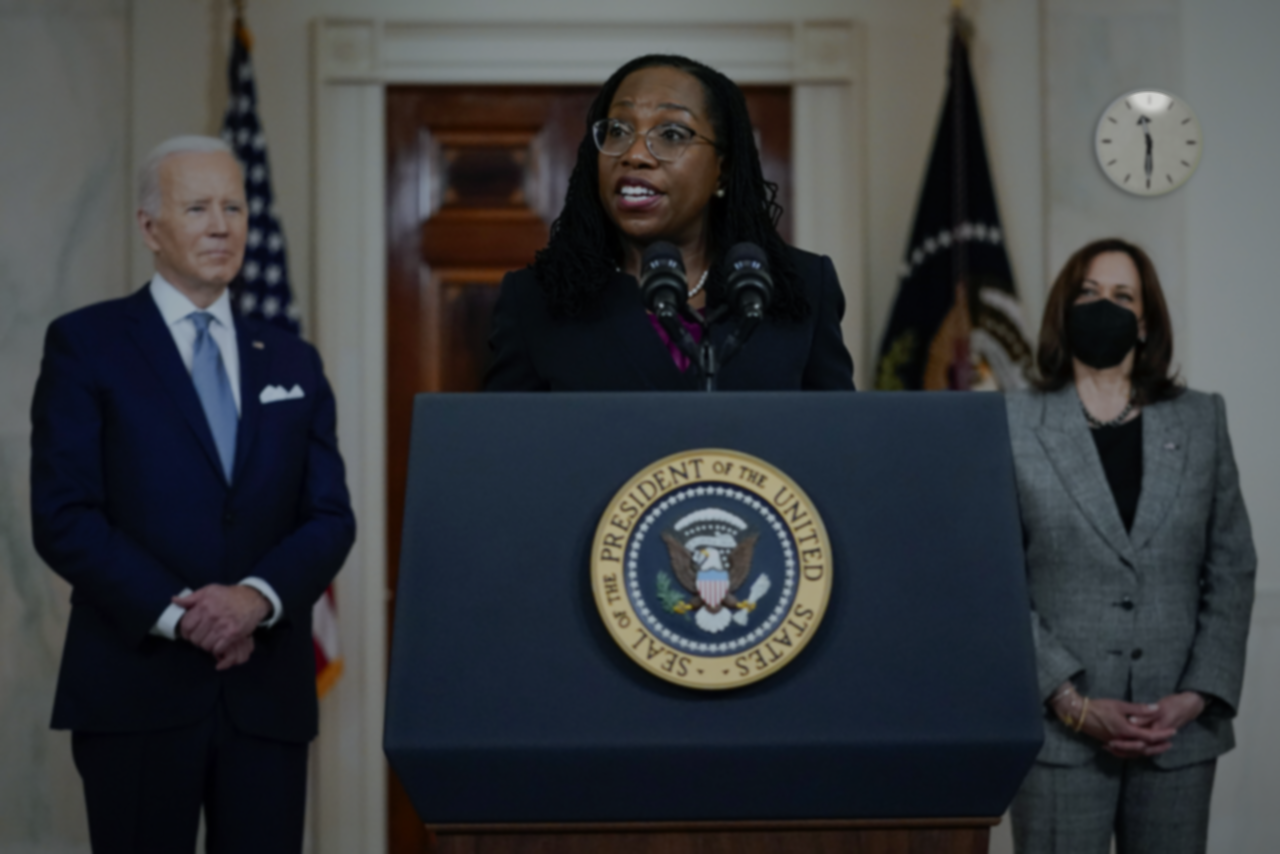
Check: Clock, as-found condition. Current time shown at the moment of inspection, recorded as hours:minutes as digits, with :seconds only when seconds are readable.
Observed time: 11:30
